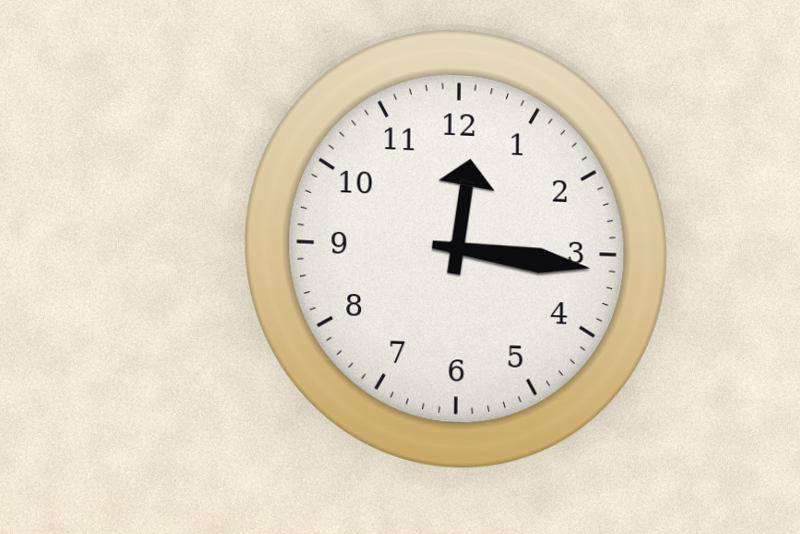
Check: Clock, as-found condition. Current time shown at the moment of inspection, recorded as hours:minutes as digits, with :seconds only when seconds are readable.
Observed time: 12:16
